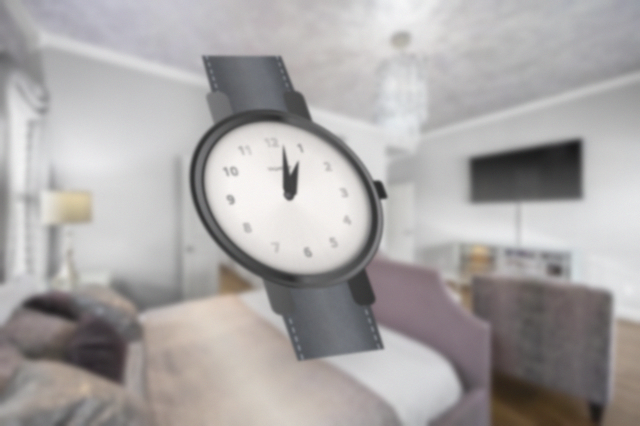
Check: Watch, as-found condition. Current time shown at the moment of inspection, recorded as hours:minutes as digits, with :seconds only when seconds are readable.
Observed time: 1:02
